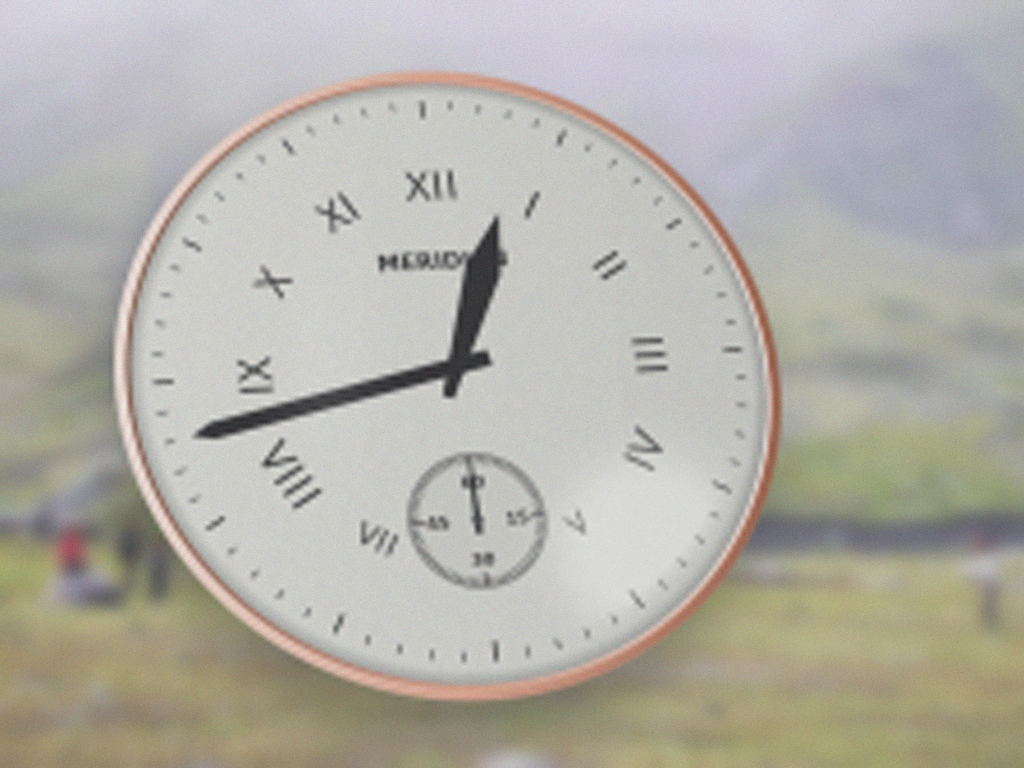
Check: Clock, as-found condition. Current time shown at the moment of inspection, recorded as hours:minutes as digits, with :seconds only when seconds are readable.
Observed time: 12:43
